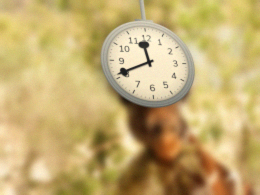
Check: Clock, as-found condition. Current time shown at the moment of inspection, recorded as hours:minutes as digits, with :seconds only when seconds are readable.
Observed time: 11:41
